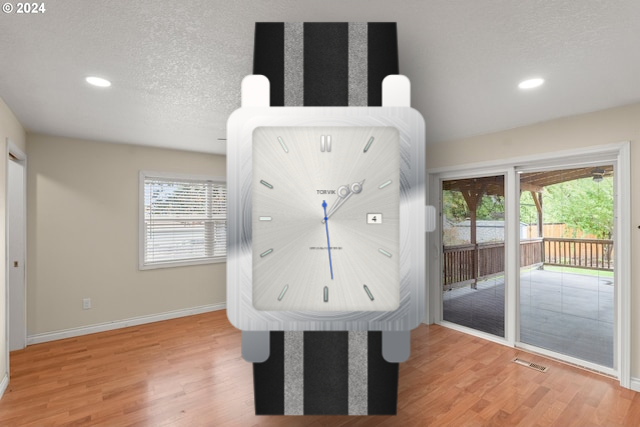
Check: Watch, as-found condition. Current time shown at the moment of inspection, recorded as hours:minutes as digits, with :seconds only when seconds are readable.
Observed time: 1:07:29
